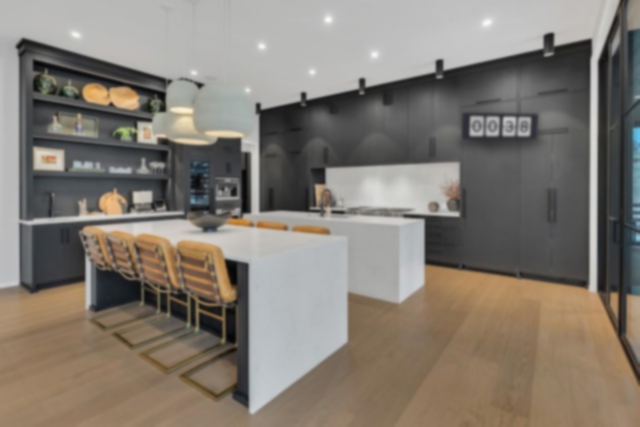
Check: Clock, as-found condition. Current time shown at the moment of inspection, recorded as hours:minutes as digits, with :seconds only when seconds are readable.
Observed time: 0:38
